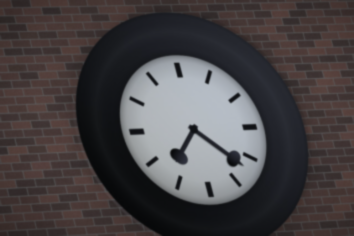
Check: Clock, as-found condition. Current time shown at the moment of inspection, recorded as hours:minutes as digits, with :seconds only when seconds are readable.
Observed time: 7:22
